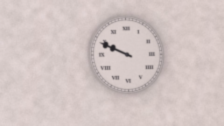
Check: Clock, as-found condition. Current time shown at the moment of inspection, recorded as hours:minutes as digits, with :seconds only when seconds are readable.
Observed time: 9:49
